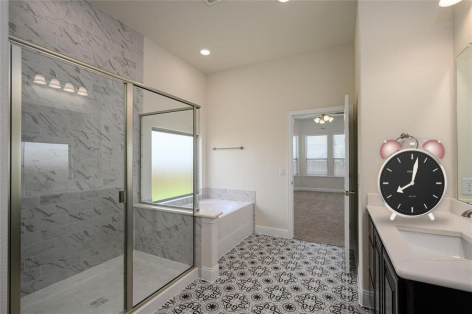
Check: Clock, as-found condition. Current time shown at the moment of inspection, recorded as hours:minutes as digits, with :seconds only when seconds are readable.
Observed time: 8:02
